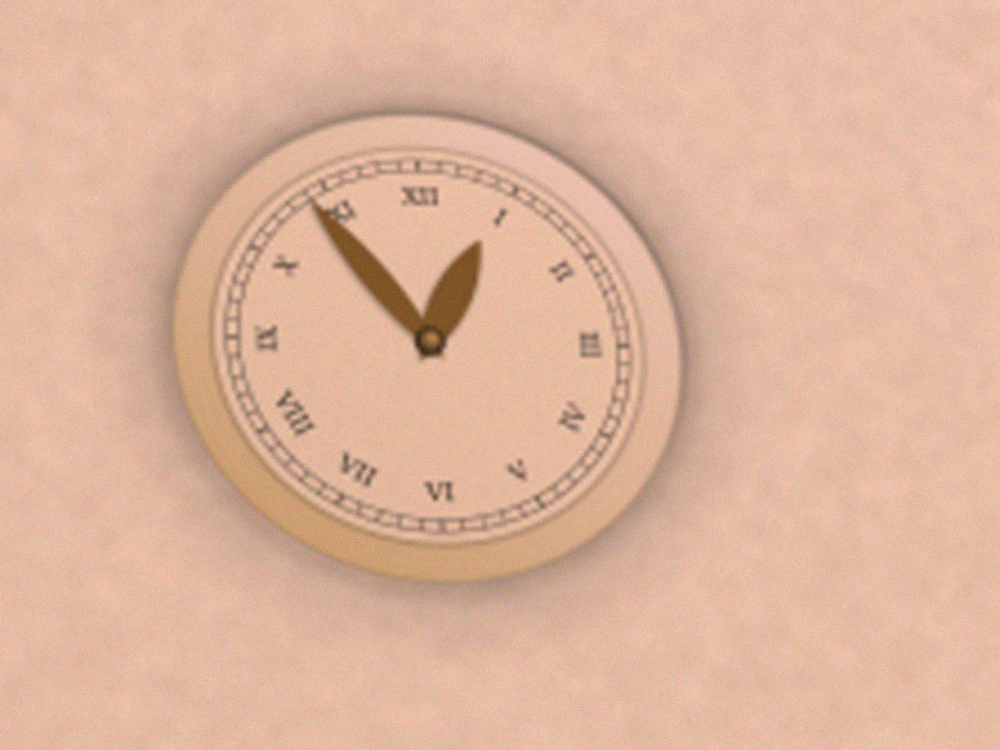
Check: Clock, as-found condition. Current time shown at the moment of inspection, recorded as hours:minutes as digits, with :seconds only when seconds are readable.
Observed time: 12:54
